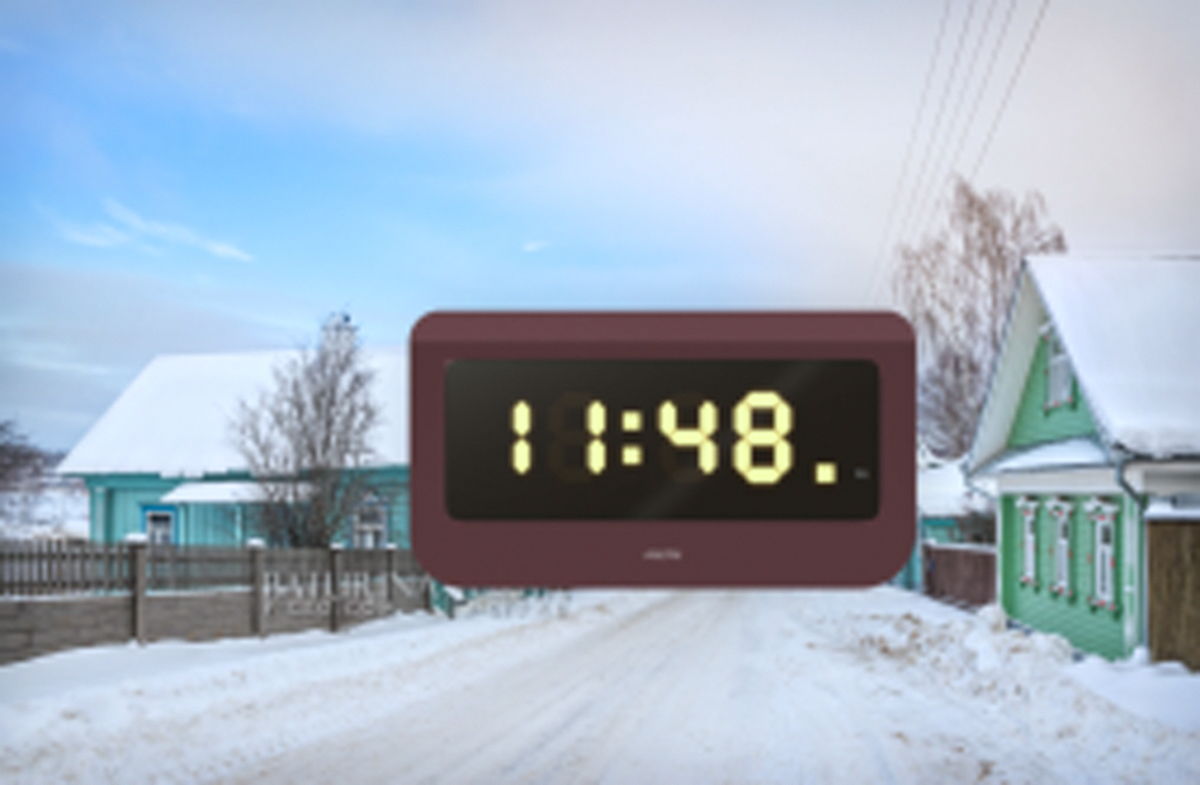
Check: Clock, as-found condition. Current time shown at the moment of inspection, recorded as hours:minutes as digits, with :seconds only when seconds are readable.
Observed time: 11:48
